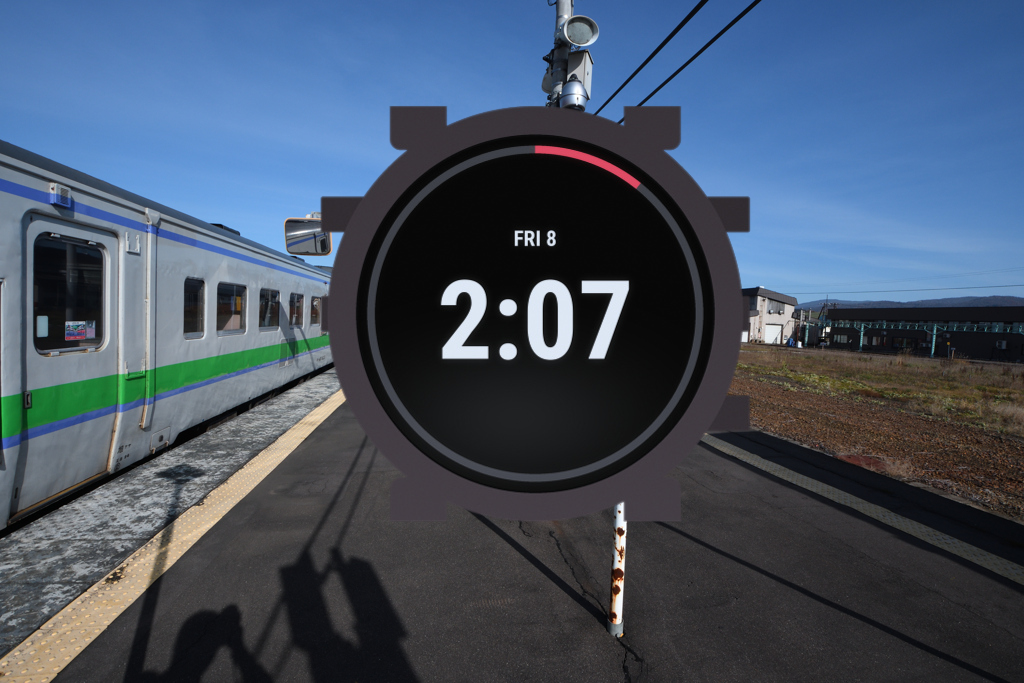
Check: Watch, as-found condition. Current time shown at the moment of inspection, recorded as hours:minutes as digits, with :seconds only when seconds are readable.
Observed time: 2:07
